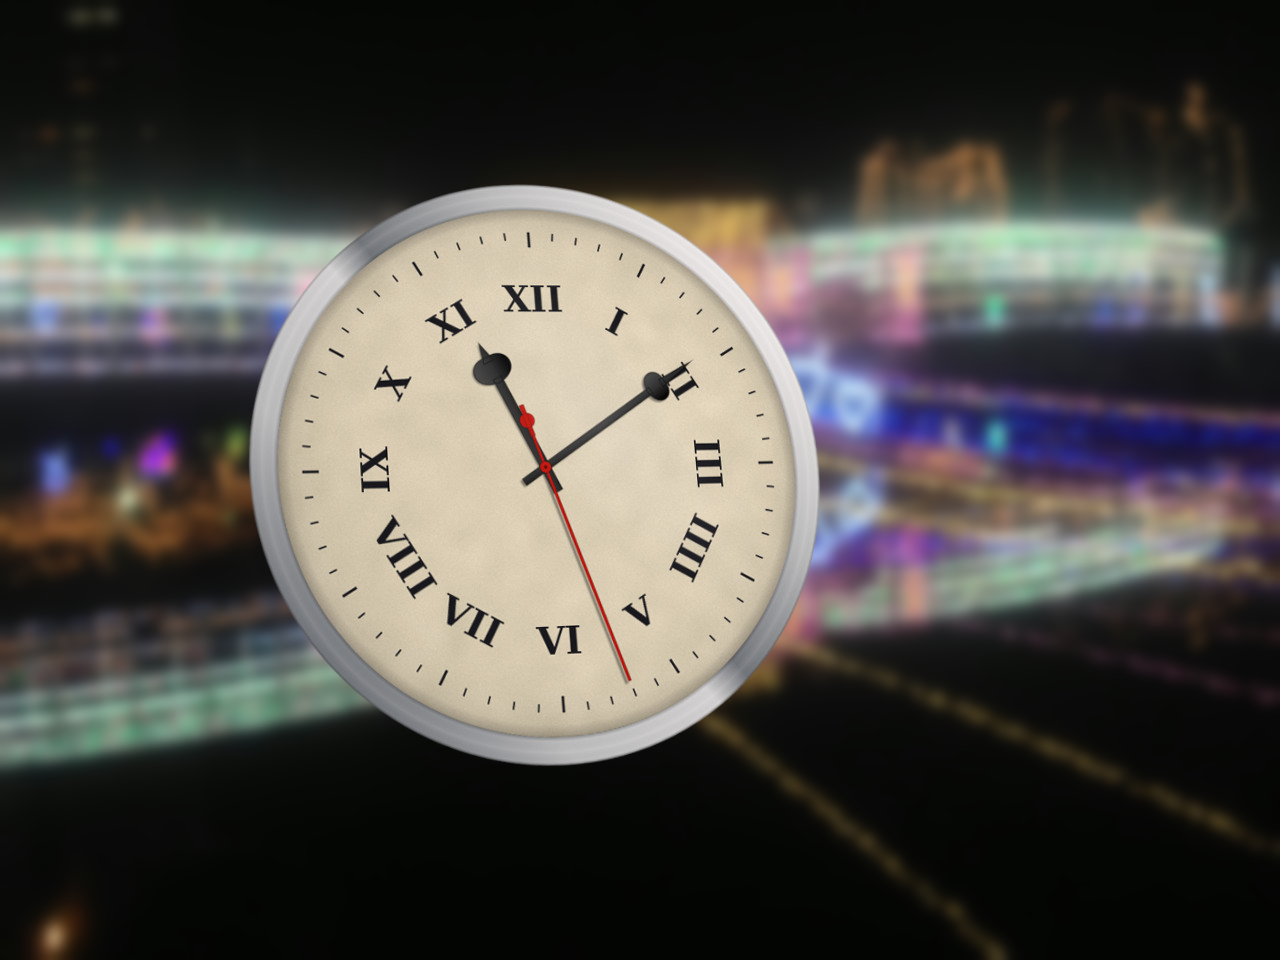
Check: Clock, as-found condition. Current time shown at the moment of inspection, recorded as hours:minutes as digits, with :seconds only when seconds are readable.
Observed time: 11:09:27
